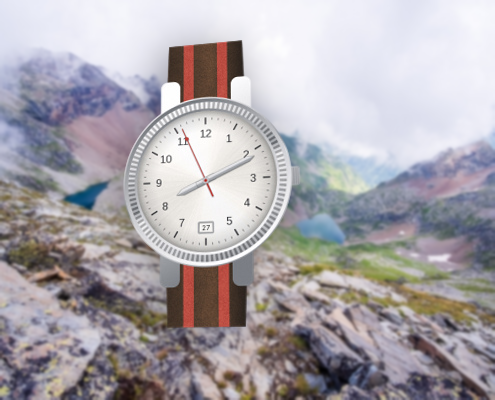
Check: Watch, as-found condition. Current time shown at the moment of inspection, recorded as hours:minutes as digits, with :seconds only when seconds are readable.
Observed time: 8:10:56
